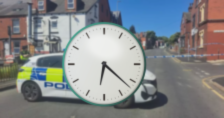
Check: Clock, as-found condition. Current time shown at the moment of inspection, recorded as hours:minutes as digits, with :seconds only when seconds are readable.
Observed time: 6:22
